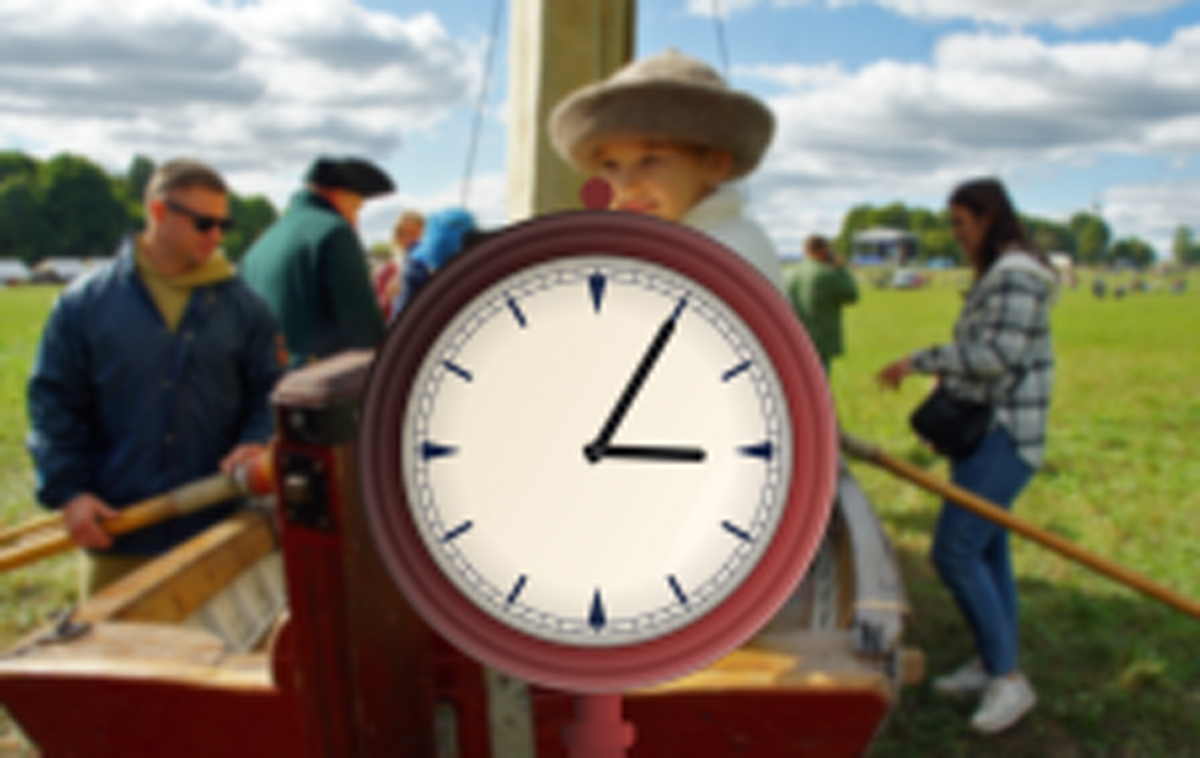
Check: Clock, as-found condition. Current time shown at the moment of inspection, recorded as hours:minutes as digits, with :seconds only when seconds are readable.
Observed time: 3:05
